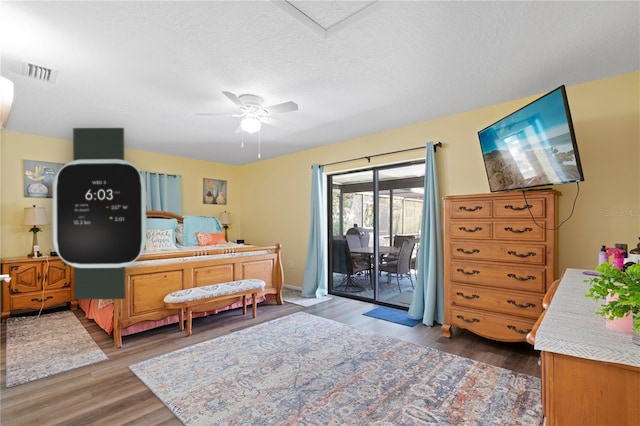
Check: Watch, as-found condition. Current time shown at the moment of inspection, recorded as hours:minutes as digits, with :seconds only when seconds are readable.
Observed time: 6:03
